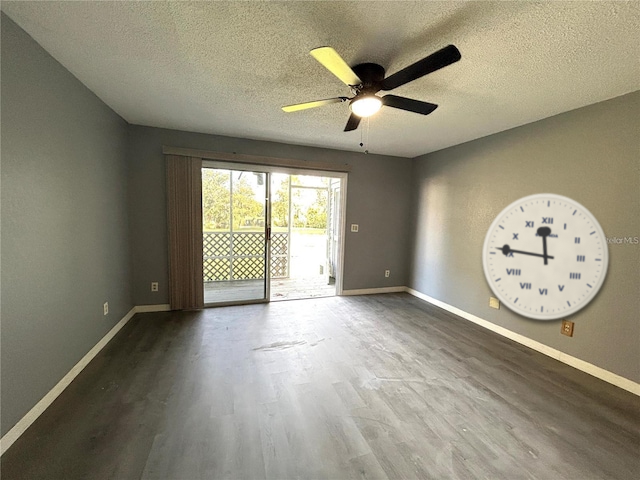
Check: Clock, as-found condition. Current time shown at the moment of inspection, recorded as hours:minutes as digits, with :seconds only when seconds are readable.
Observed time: 11:46
